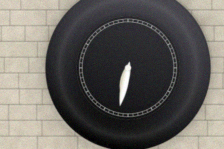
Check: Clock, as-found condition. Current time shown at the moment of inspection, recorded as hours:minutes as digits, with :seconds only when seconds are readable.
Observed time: 6:32
